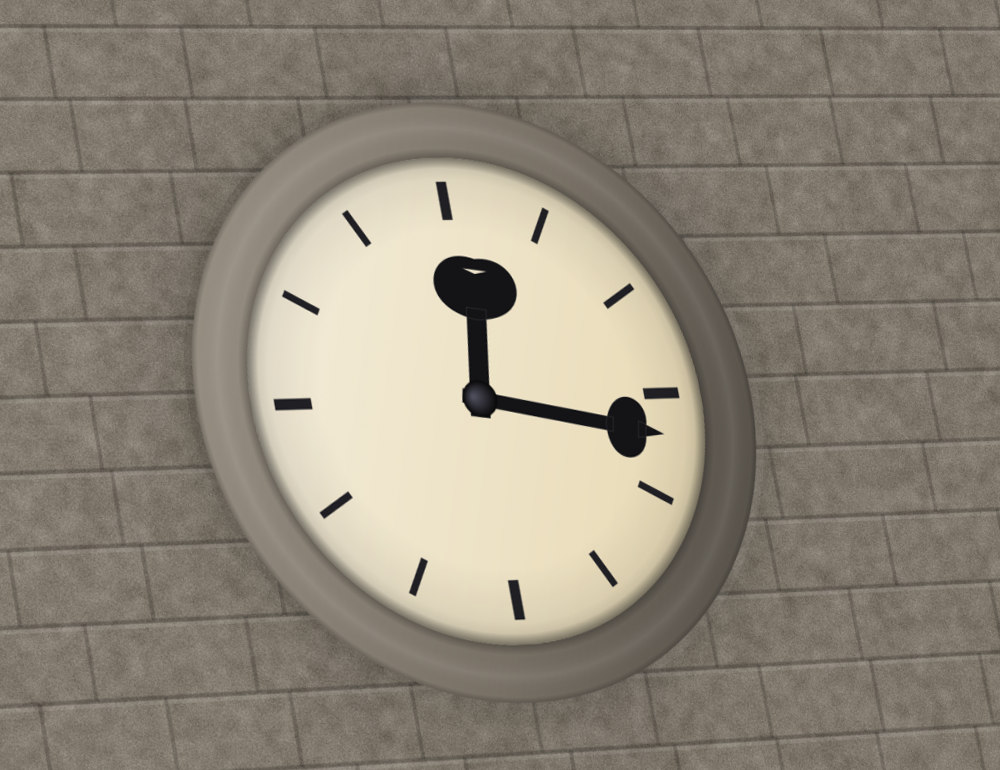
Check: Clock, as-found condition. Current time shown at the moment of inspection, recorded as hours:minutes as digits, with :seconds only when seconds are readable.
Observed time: 12:17
